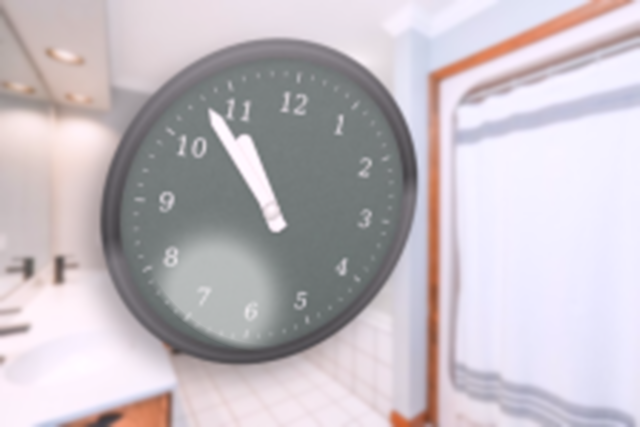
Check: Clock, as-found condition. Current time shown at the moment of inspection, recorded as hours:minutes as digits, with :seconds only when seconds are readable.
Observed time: 10:53
